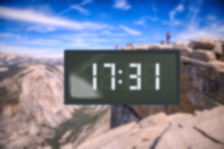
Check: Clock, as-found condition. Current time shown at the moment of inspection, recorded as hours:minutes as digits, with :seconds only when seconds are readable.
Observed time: 17:31
